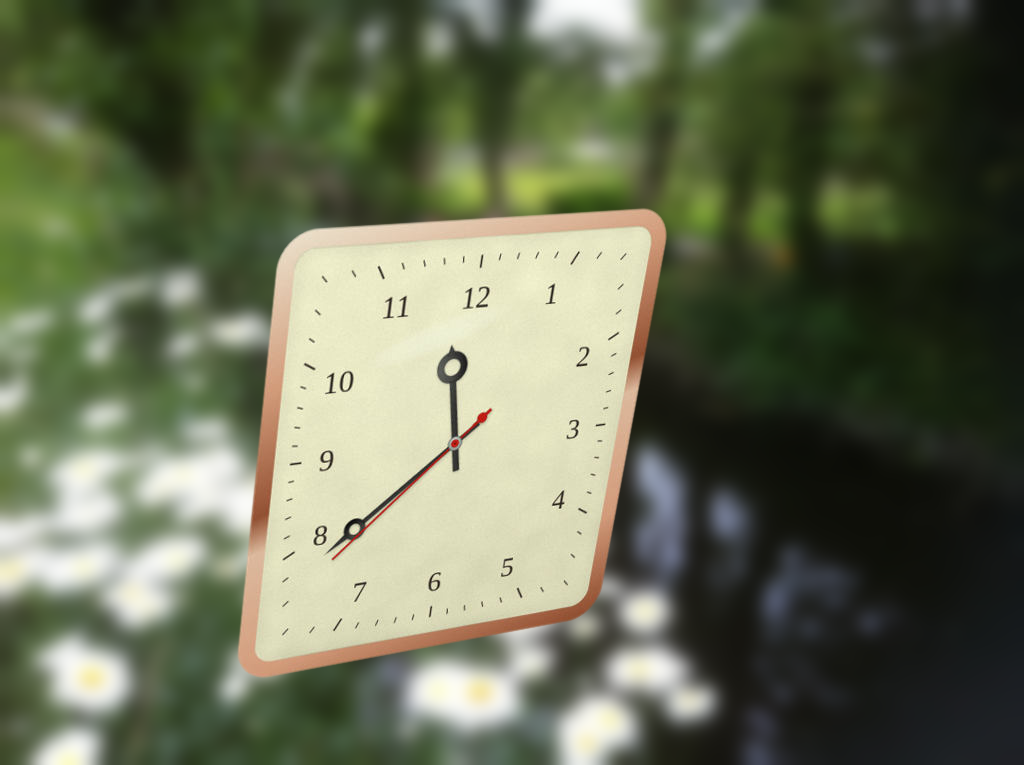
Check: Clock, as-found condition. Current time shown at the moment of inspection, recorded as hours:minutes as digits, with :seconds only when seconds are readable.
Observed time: 11:38:38
